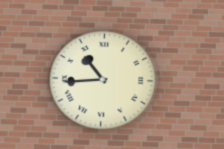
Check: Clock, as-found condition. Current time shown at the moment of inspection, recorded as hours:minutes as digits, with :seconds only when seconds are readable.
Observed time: 10:44
